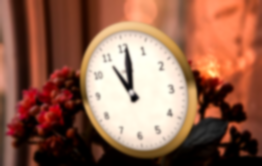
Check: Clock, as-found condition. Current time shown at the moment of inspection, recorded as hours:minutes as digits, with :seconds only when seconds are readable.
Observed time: 11:01
